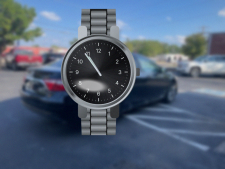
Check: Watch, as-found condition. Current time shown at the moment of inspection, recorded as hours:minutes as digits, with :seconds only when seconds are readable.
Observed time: 10:54
